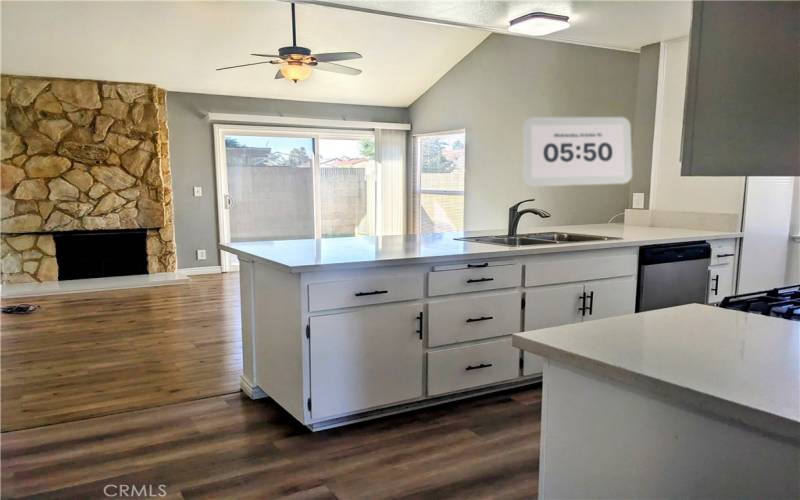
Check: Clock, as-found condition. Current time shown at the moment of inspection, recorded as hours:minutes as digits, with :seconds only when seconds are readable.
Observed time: 5:50
